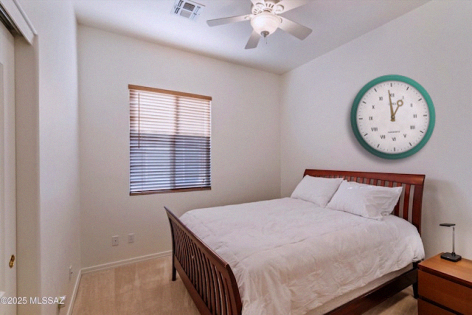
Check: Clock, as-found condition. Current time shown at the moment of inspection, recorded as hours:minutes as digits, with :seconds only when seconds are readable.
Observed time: 12:59
